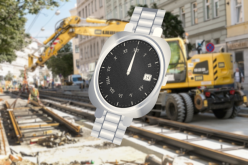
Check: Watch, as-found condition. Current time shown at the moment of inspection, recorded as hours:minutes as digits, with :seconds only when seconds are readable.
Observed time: 12:00
